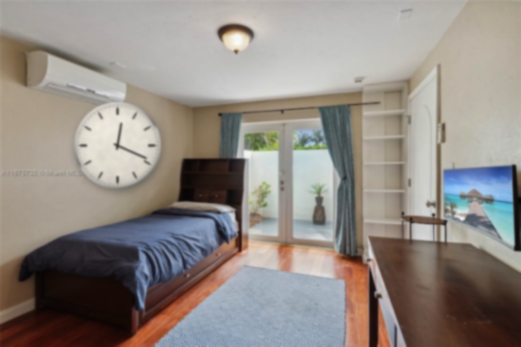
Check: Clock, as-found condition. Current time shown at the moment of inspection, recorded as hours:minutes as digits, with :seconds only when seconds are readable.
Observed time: 12:19
